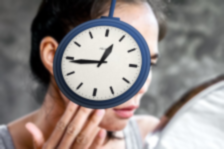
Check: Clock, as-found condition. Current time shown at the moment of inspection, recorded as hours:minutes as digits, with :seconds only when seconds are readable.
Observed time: 12:44
